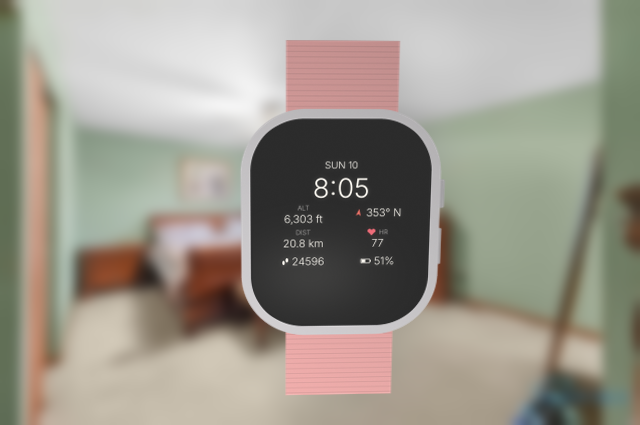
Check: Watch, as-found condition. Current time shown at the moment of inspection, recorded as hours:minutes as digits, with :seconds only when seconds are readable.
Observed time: 8:05
